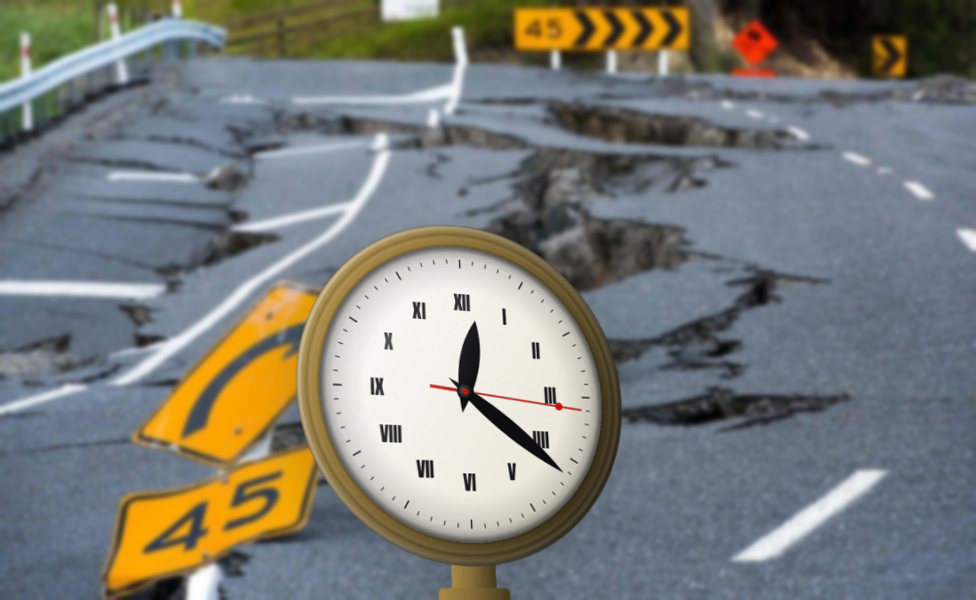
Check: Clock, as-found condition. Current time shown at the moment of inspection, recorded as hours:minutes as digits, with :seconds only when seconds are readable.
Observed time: 12:21:16
